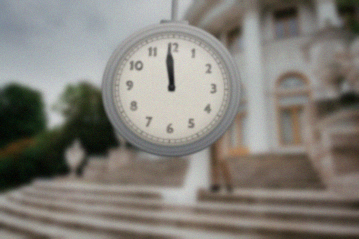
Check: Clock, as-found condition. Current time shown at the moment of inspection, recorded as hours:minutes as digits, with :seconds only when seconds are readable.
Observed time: 11:59
